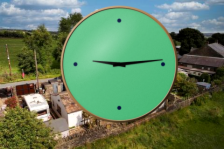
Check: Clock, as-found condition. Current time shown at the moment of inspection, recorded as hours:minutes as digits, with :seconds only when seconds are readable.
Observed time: 9:14
